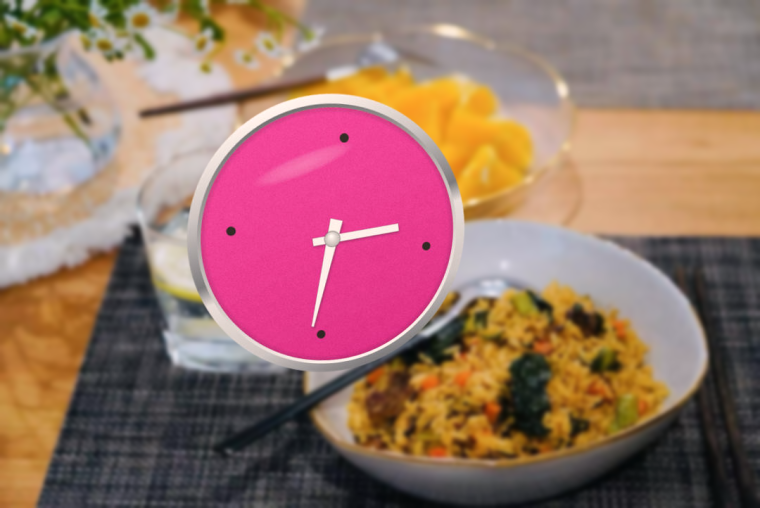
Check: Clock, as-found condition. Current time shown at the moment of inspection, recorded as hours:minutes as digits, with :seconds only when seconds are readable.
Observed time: 2:31
